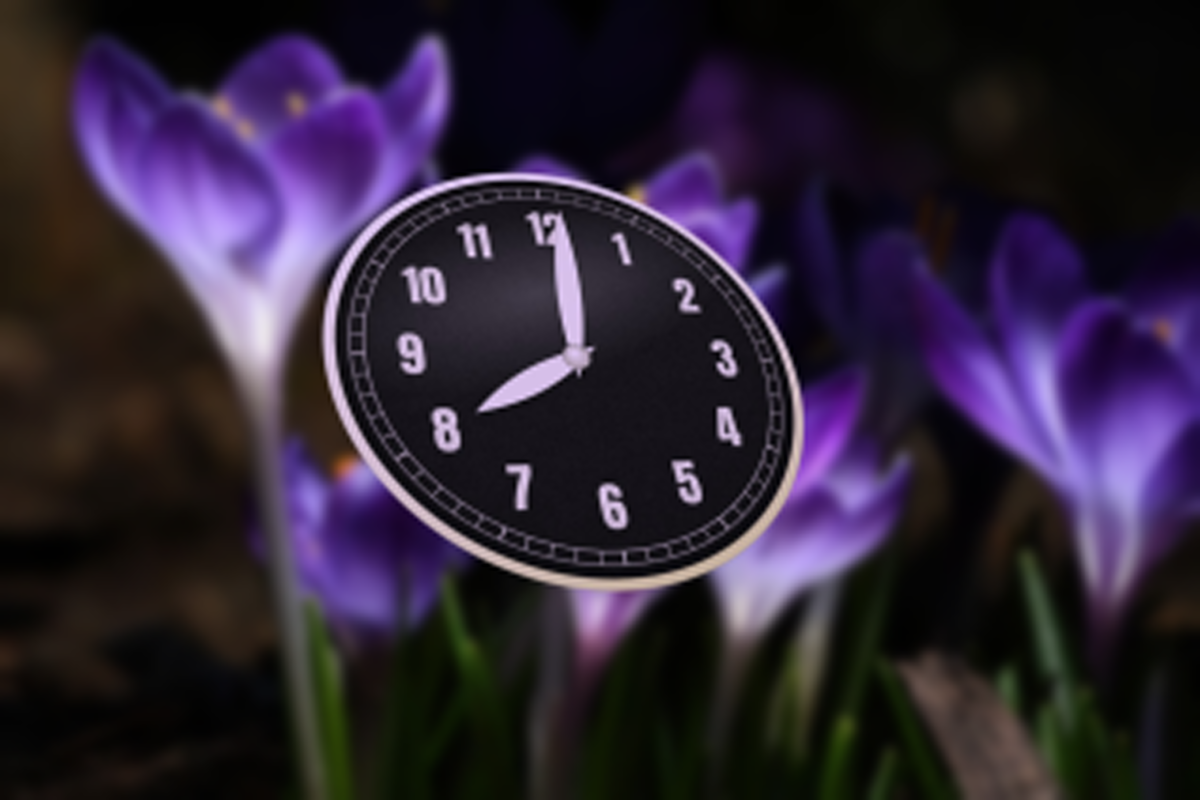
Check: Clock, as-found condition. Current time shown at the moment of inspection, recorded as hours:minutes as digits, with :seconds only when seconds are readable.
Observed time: 8:01
